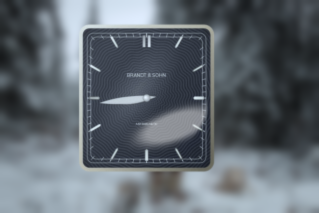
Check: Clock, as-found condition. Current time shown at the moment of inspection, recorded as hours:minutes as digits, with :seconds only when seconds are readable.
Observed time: 8:44
